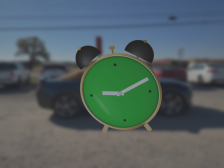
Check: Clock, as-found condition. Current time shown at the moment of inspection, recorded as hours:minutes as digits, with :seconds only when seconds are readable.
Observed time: 9:11
